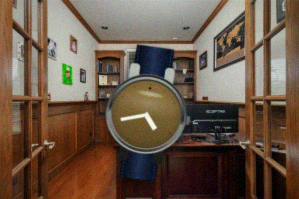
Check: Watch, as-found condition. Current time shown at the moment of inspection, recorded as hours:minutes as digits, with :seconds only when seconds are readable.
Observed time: 4:42
